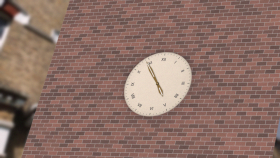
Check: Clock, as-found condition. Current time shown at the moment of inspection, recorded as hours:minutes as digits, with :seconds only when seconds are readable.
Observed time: 4:54
